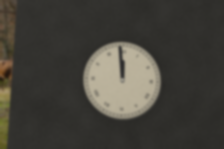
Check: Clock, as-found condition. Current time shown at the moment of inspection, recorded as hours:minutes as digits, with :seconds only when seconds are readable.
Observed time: 11:59
